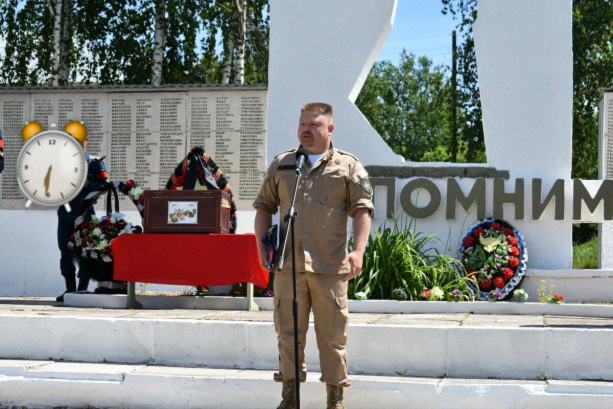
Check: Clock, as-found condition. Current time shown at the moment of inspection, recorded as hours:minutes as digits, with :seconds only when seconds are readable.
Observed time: 6:31
